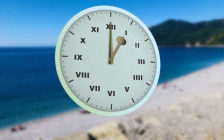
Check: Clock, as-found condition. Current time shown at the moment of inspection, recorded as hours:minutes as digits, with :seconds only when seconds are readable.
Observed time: 1:00
